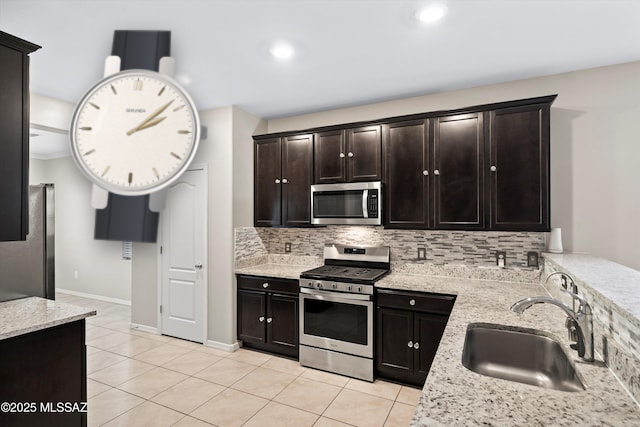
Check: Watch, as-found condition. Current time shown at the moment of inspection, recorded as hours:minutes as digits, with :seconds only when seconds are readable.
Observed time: 2:08
